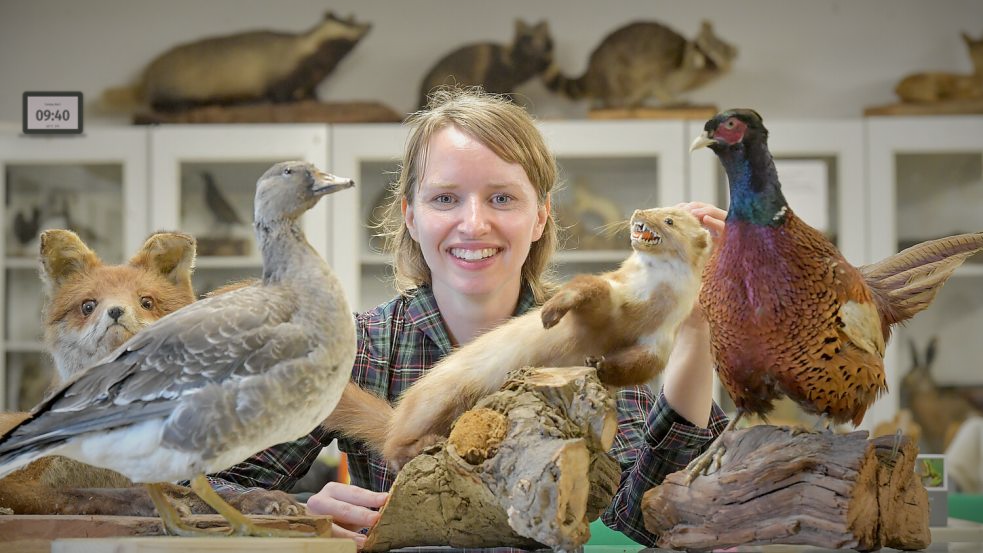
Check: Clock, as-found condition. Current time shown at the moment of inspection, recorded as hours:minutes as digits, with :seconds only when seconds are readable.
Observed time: 9:40
